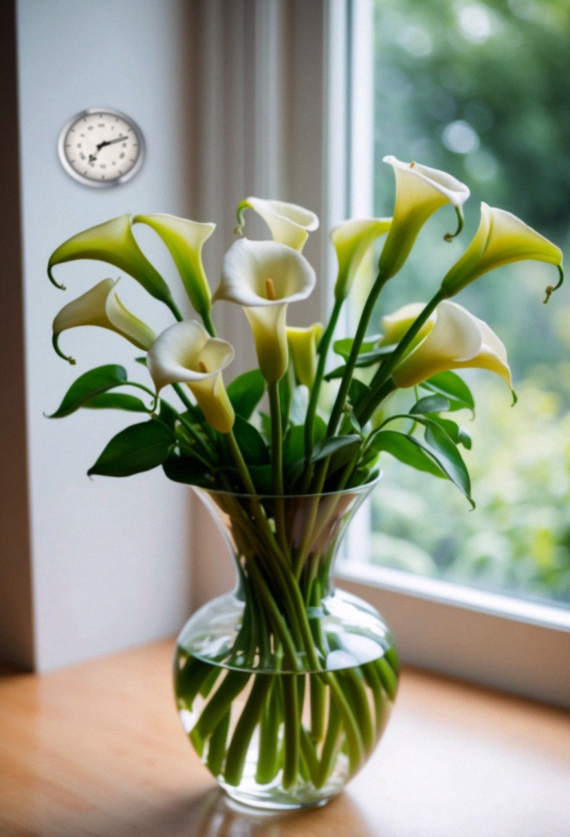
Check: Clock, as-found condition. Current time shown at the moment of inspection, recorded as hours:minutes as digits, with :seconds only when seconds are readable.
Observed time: 7:12
